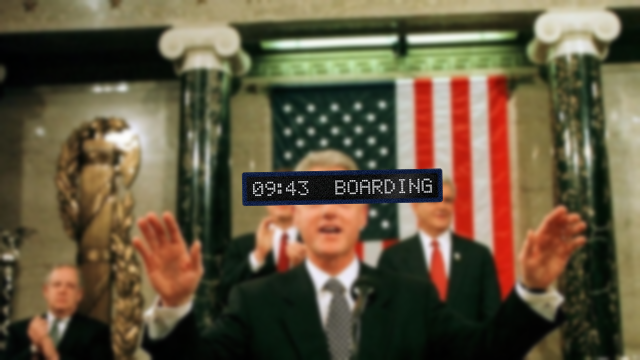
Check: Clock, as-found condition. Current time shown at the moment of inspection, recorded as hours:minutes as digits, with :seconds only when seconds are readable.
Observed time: 9:43
